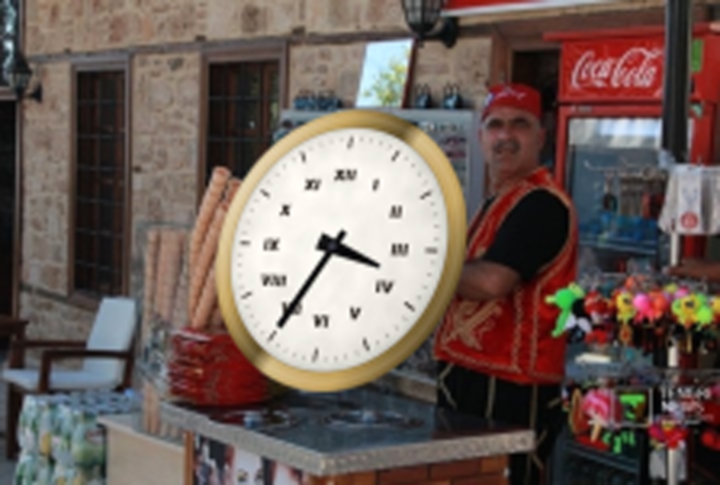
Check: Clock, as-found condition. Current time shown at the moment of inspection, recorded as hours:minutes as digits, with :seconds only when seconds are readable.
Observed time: 3:35
